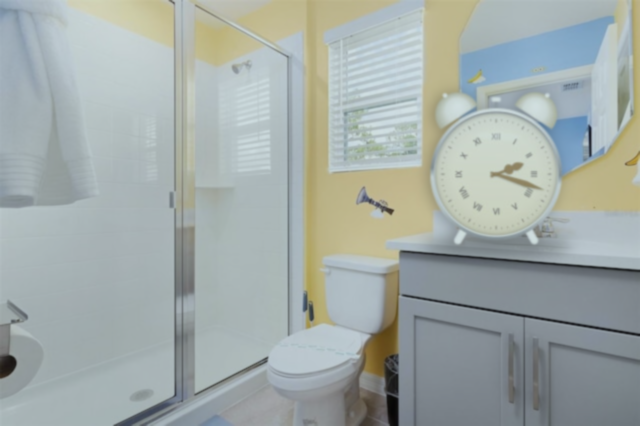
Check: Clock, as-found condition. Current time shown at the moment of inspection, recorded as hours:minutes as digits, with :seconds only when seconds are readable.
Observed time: 2:18
